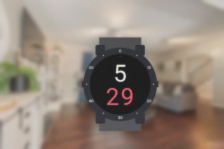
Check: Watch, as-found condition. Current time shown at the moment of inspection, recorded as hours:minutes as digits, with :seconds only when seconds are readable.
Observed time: 5:29
